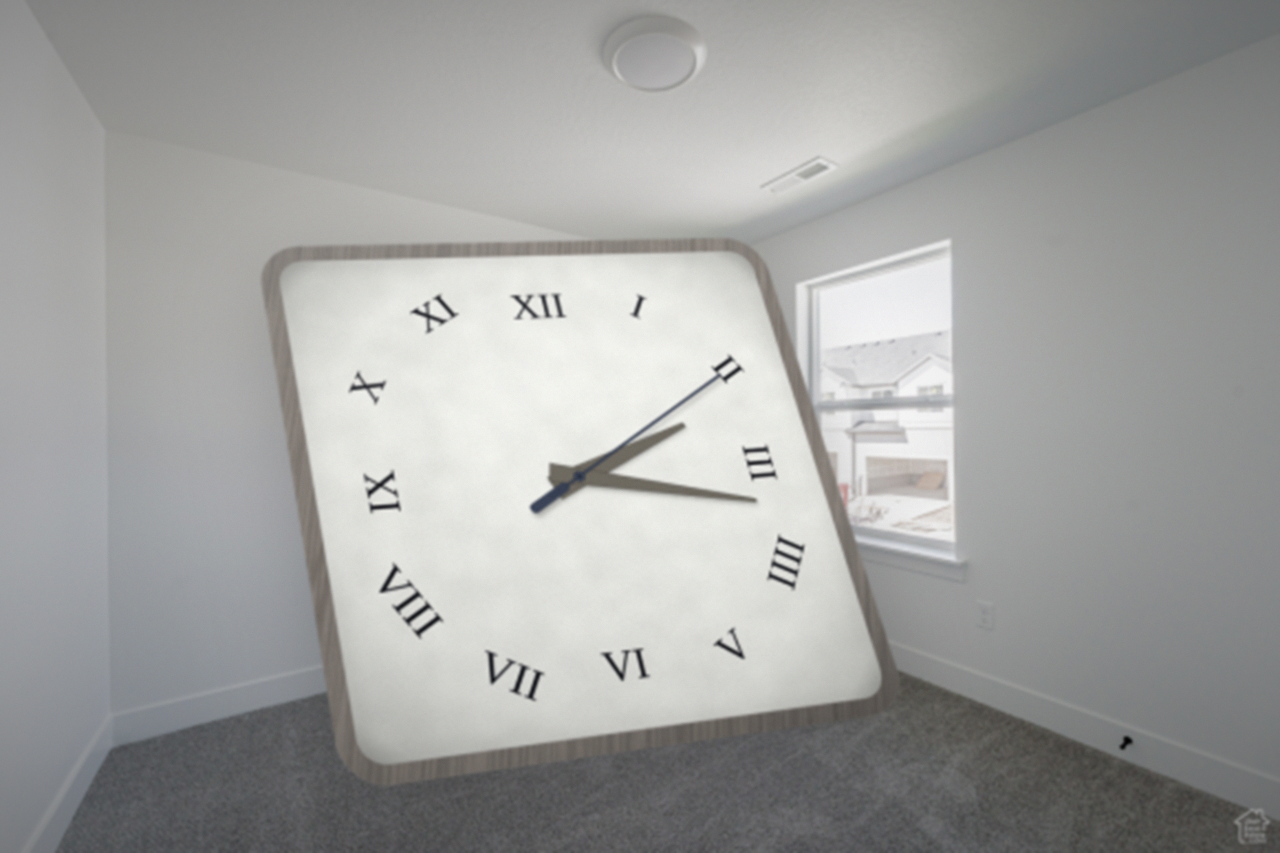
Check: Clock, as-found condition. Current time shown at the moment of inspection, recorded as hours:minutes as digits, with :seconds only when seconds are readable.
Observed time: 2:17:10
